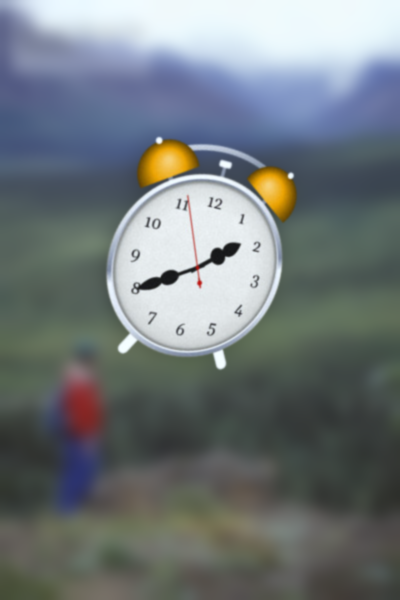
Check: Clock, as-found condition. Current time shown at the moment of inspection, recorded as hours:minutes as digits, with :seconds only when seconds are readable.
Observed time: 1:39:56
